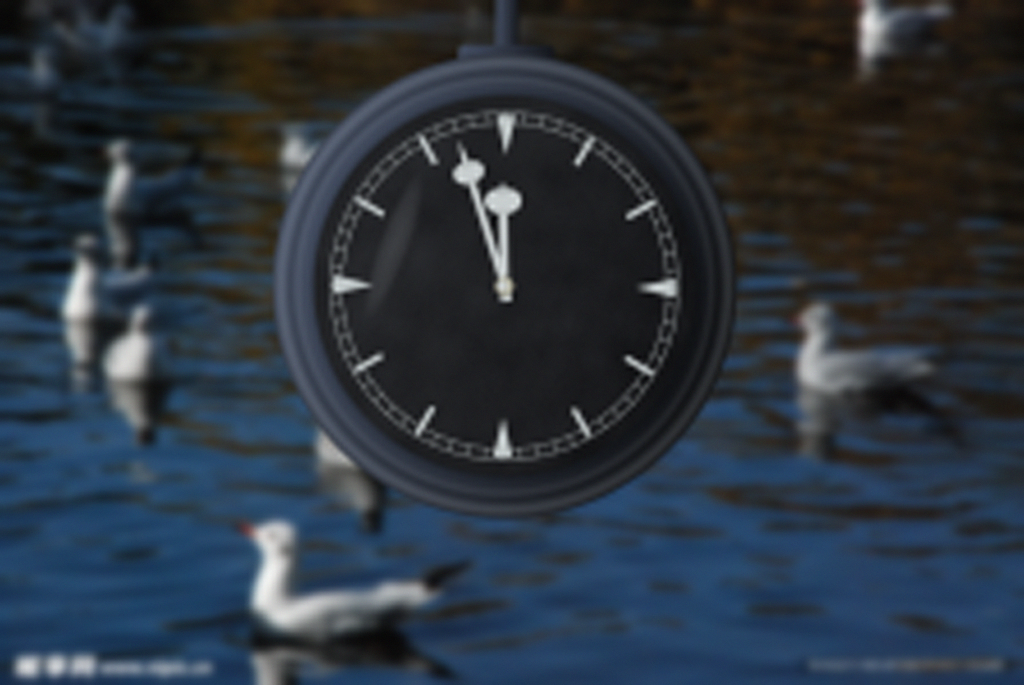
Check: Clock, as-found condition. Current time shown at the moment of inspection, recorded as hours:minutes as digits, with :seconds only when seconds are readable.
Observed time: 11:57
